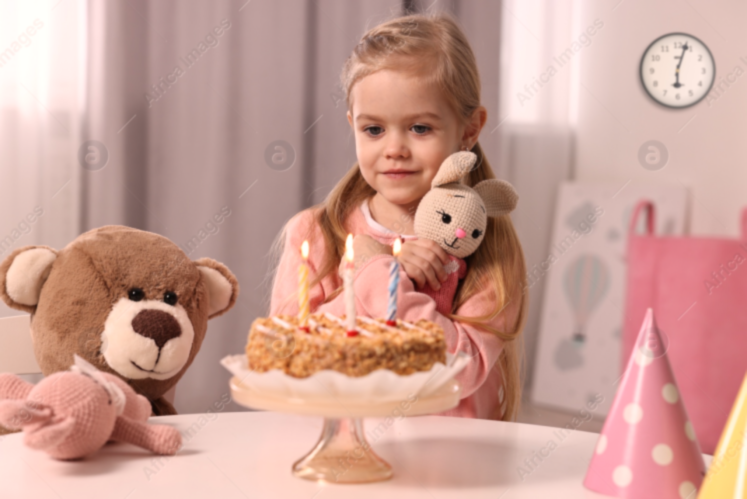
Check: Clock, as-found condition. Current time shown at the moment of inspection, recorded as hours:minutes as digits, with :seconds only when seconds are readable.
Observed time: 6:03
